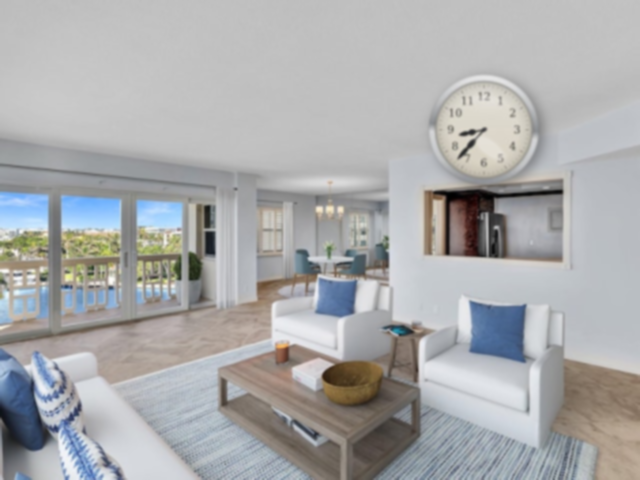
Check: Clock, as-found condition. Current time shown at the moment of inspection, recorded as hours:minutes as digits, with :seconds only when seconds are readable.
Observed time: 8:37
